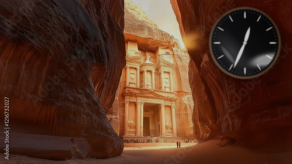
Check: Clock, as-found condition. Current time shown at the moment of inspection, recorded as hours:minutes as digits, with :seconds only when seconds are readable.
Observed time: 12:34
